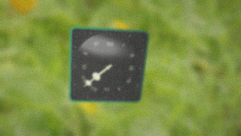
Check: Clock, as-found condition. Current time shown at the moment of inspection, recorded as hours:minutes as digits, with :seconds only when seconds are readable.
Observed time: 7:38
